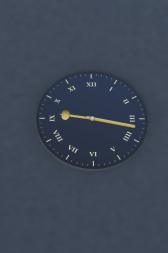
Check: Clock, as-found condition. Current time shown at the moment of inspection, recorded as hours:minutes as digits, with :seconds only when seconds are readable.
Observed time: 9:17
